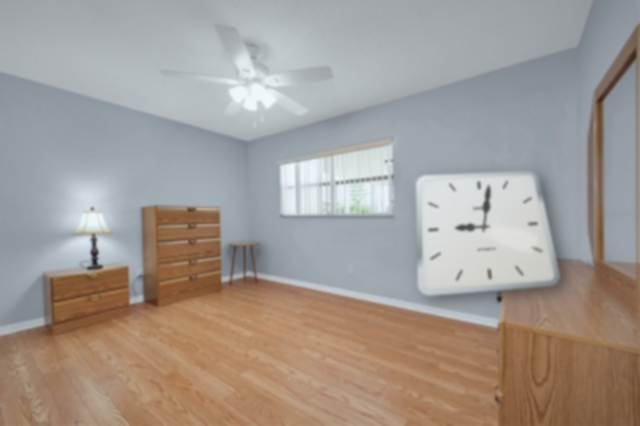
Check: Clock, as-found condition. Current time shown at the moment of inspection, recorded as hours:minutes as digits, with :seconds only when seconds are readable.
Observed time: 9:02
